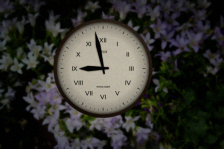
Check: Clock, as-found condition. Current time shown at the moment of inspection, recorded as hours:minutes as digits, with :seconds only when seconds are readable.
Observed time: 8:58
